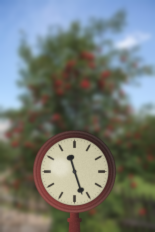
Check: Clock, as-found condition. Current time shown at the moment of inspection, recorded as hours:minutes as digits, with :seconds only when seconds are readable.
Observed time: 11:27
